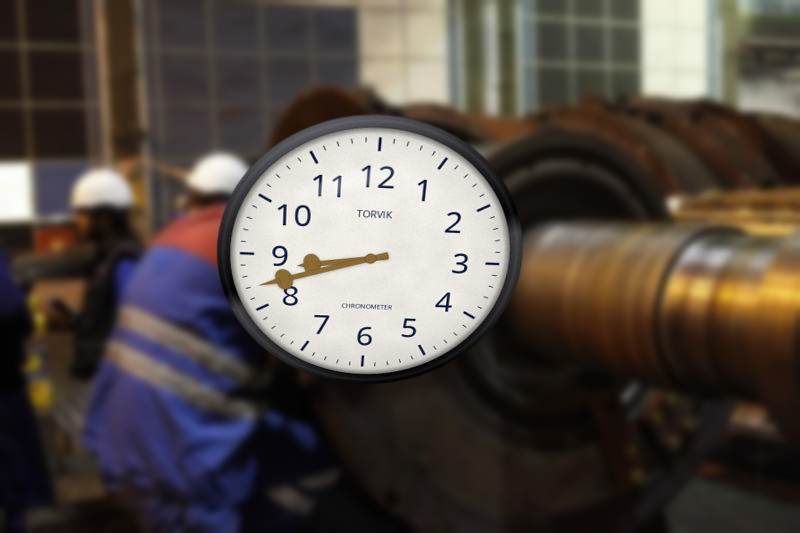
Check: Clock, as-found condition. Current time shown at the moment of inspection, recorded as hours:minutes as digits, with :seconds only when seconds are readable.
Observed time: 8:42
